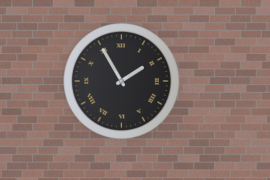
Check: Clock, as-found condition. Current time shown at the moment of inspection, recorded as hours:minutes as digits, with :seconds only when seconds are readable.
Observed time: 1:55
